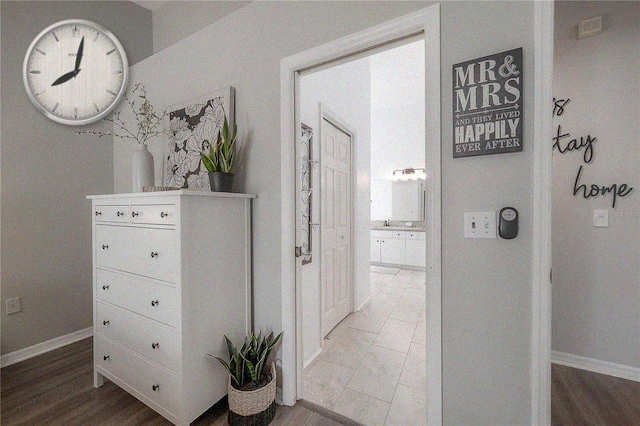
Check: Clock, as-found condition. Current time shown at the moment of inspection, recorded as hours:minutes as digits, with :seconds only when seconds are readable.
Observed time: 8:02
